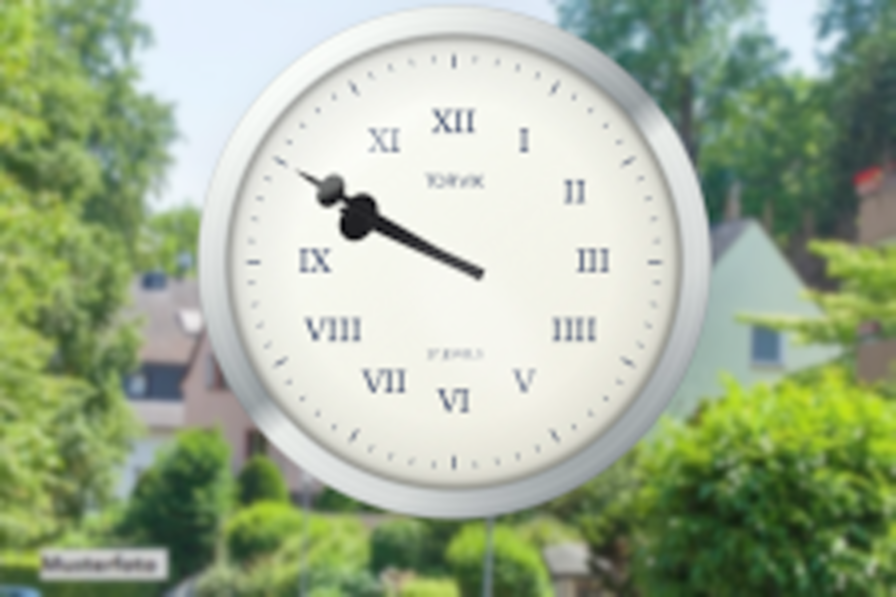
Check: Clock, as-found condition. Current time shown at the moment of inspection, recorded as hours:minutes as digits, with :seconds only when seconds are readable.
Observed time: 9:50
